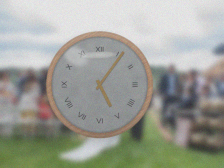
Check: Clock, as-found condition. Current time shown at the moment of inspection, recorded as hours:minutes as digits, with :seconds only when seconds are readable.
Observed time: 5:06
